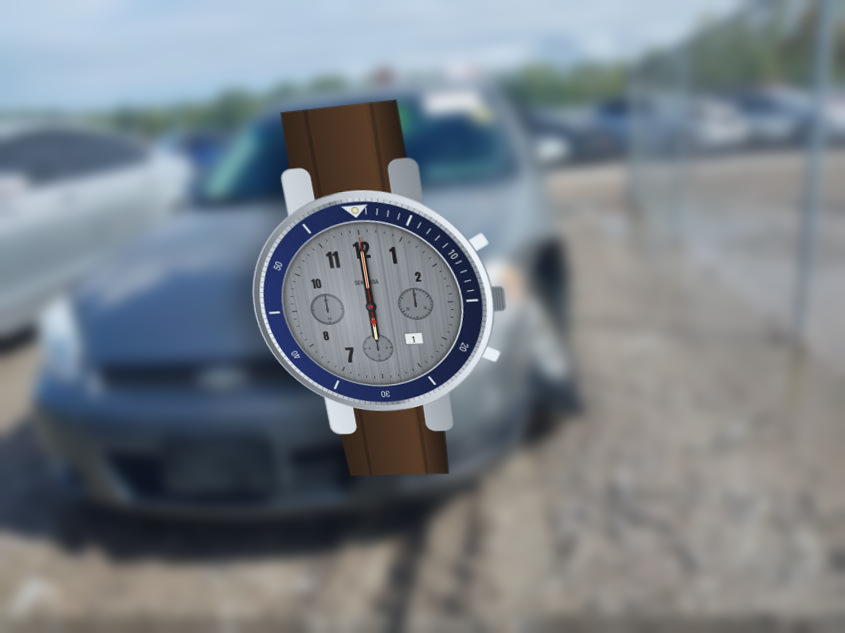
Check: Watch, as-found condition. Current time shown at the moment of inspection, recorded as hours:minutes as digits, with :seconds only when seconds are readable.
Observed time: 6:00
